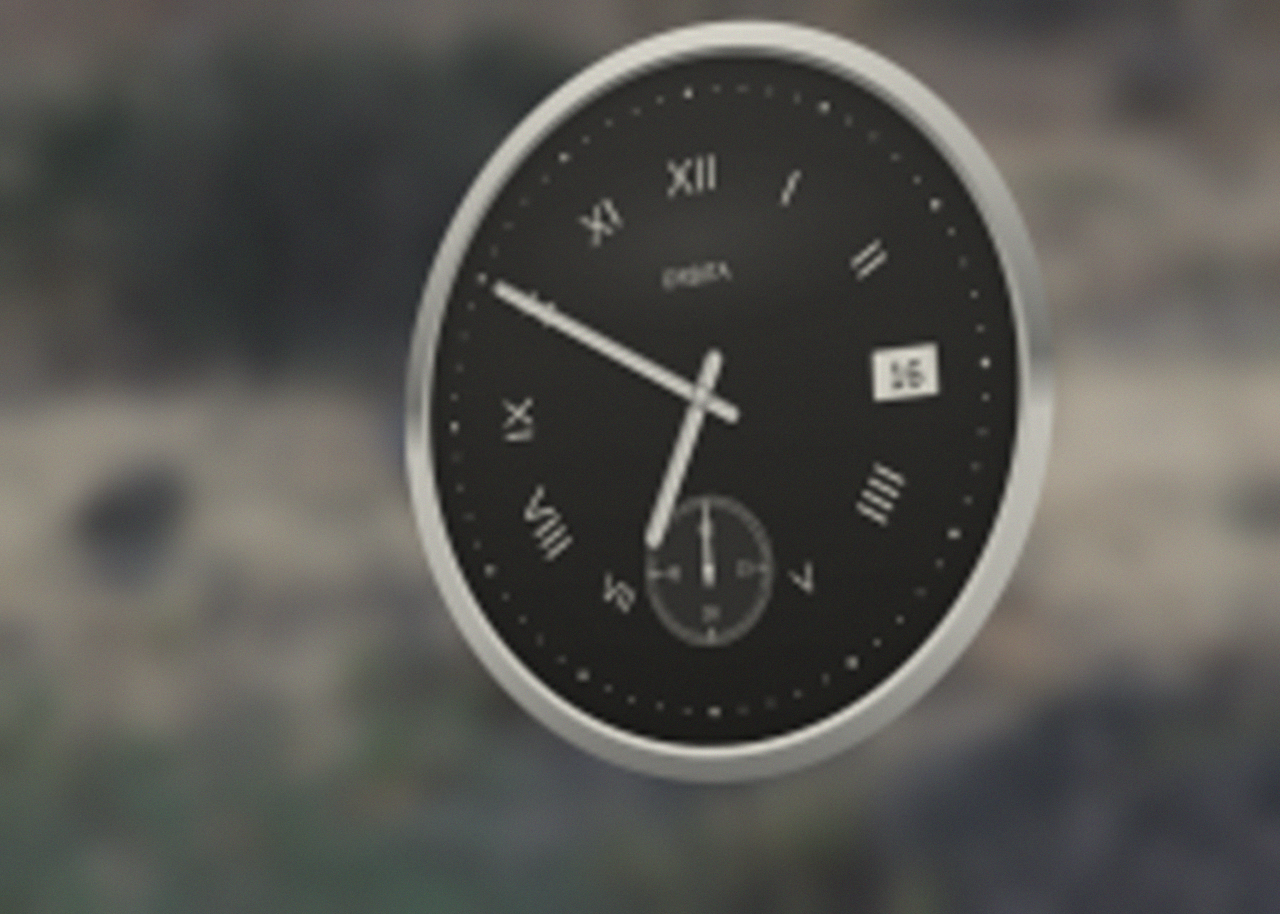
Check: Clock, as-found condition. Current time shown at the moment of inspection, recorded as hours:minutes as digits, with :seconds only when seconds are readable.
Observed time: 6:50
